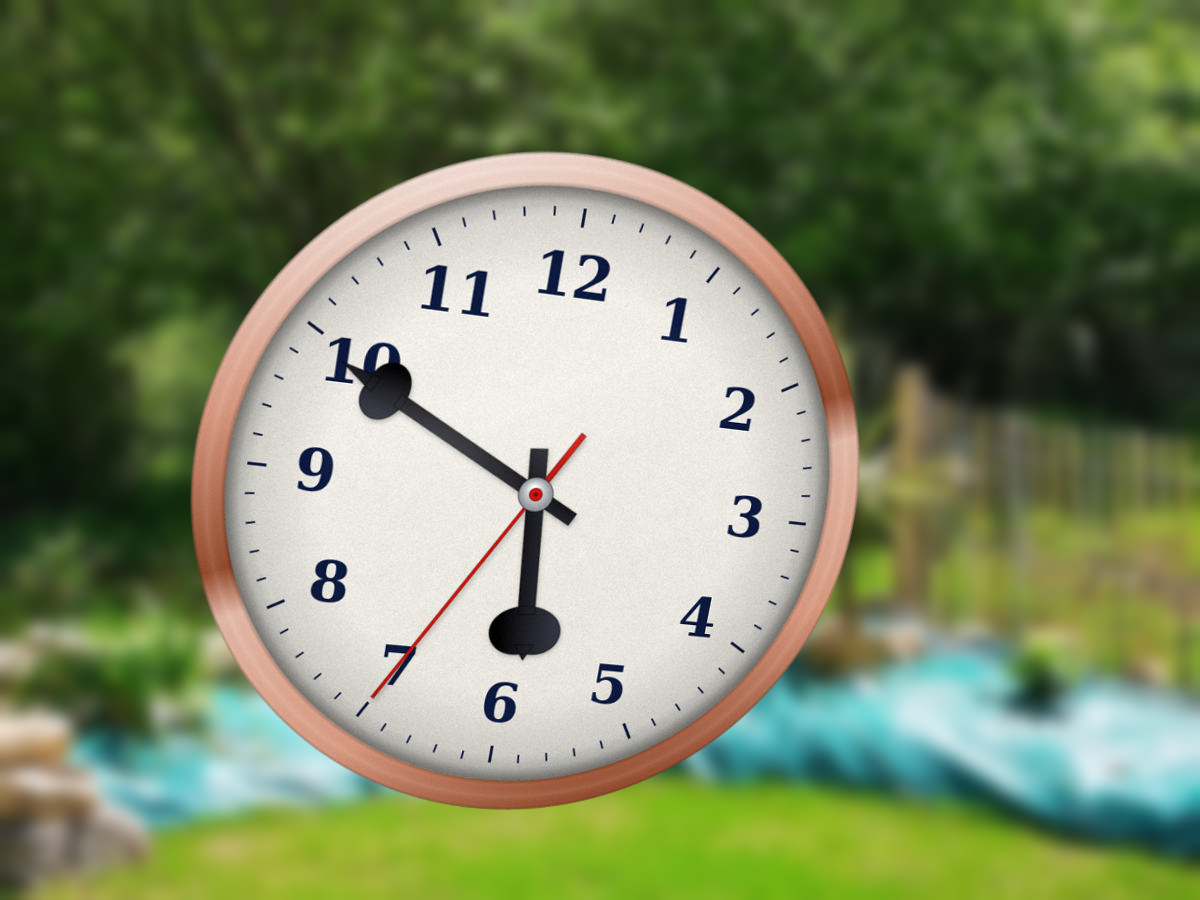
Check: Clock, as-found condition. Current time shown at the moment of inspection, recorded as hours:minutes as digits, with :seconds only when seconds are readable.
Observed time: 5:49:35
